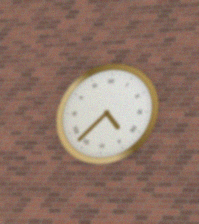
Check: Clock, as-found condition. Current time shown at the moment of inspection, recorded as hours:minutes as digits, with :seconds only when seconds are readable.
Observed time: 4:37
